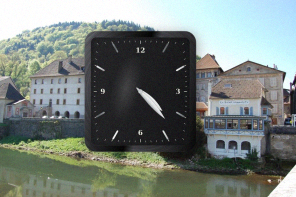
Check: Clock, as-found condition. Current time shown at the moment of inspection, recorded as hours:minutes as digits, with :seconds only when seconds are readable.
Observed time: 4:23
